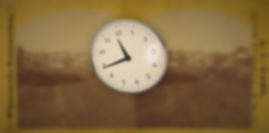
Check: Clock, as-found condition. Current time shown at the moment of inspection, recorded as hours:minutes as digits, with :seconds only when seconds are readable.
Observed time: 11:44
